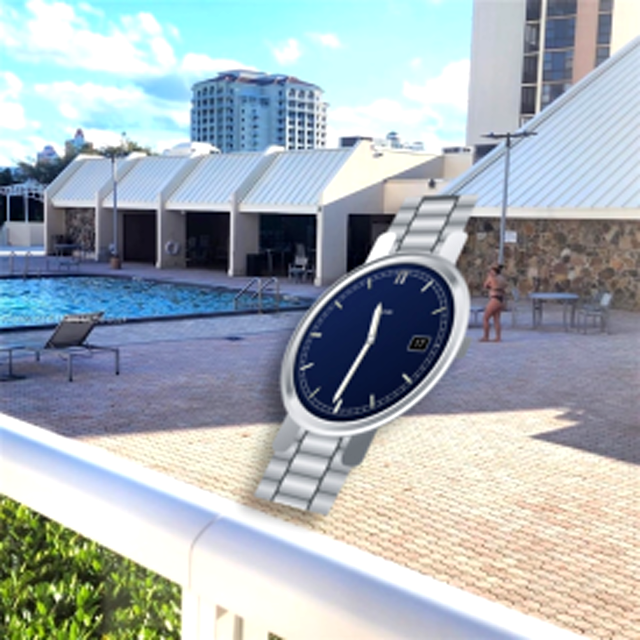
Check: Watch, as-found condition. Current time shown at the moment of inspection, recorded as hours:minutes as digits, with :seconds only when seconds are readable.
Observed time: 11:31
